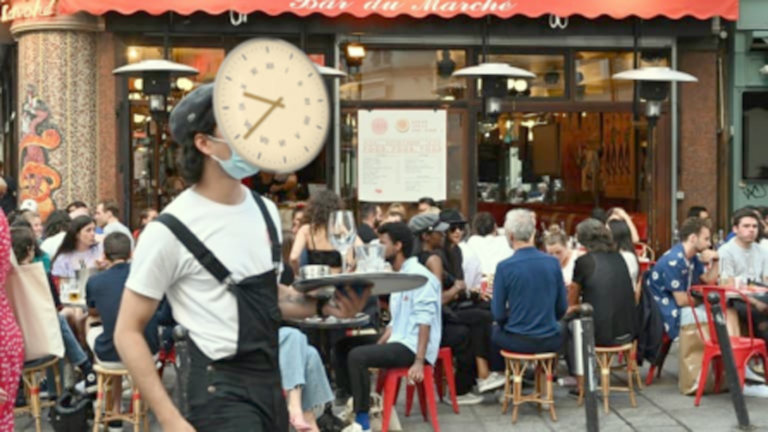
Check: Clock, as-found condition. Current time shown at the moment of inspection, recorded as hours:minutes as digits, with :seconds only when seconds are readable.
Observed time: 9:39
